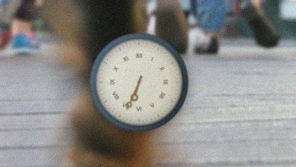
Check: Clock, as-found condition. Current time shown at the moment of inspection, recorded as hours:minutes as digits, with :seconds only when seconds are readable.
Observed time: 6:34
